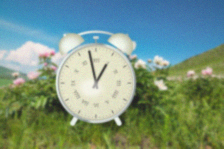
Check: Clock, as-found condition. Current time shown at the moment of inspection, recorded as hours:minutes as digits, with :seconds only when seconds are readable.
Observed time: 12:58
